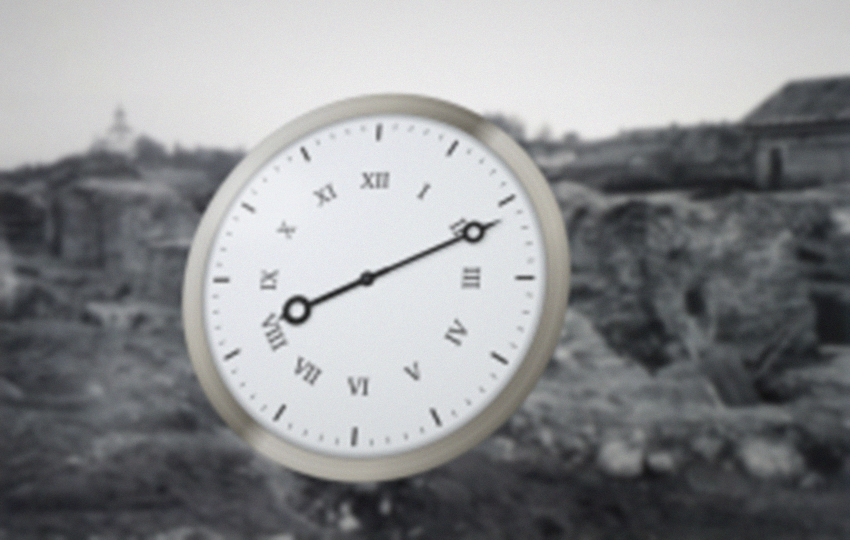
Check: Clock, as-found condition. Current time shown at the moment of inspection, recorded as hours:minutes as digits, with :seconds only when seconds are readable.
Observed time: 8:11
